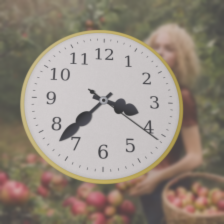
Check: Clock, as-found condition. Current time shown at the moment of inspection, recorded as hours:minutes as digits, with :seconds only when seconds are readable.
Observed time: 3:37:21
